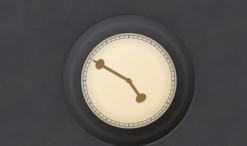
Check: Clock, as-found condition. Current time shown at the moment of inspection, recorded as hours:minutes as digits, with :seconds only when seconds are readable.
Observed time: 4:50
